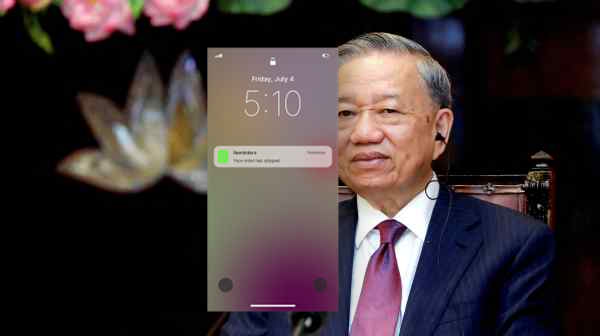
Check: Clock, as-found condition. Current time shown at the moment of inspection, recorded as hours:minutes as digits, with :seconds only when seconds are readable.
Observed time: 5:10
